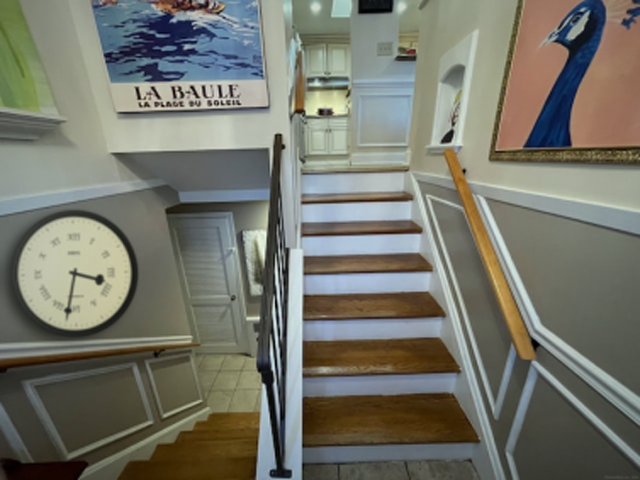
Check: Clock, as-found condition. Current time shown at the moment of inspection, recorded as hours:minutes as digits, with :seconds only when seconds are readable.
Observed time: 3:32
